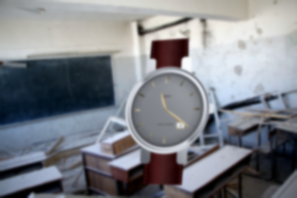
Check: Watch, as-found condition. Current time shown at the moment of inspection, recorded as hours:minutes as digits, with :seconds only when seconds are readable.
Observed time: 11:21
